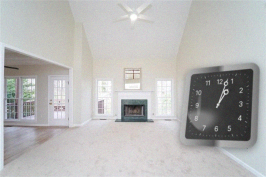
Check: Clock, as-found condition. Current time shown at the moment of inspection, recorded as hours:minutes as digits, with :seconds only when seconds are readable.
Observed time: 1:03
